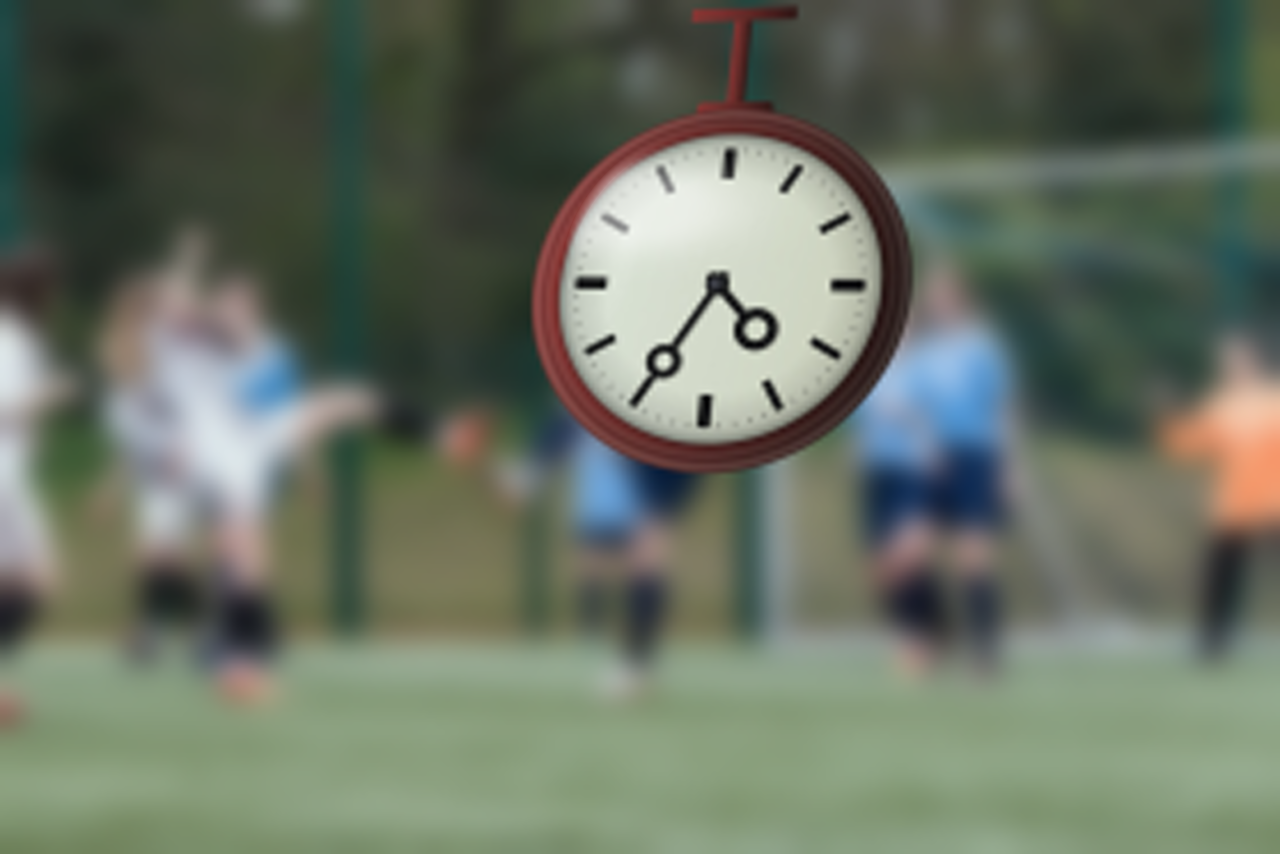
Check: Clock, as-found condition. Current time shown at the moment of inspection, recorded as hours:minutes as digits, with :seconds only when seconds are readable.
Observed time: 4:35
